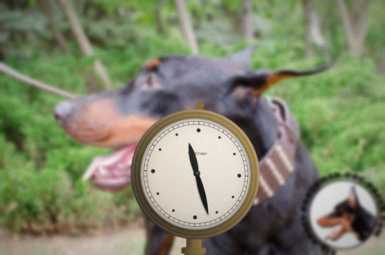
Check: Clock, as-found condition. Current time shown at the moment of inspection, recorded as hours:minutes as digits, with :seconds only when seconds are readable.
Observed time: 11:27
